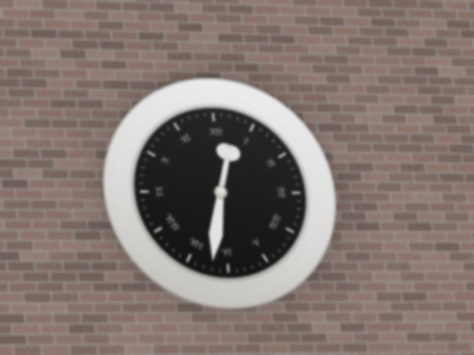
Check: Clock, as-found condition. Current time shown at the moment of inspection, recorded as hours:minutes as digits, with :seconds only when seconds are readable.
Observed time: 12:32
